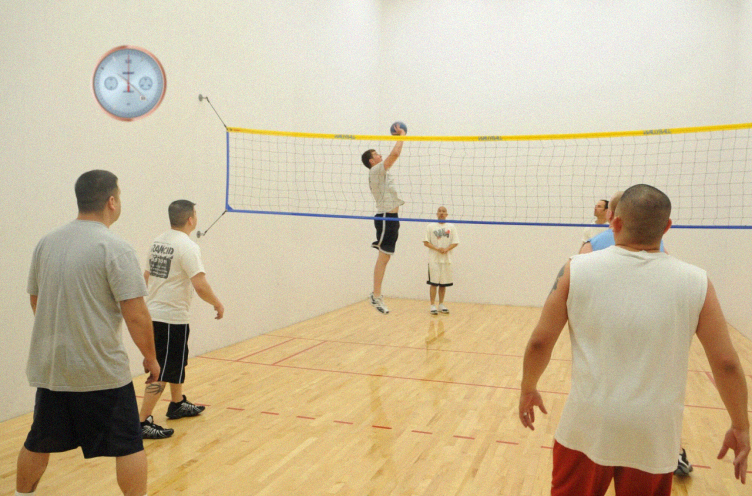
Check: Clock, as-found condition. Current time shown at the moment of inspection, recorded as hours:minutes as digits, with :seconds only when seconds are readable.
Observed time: 10:22
